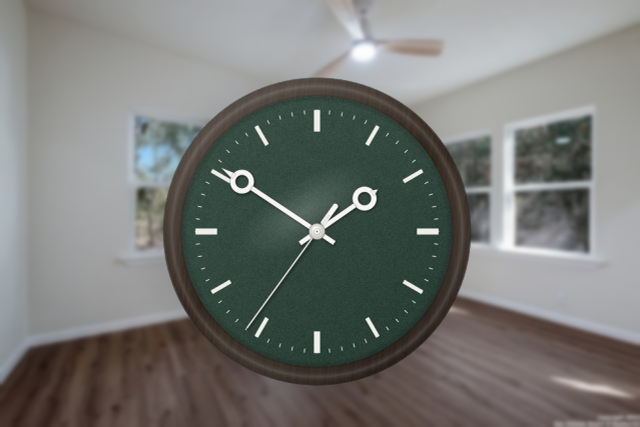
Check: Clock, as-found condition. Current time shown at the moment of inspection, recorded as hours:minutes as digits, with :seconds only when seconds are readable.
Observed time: 1:50:36
